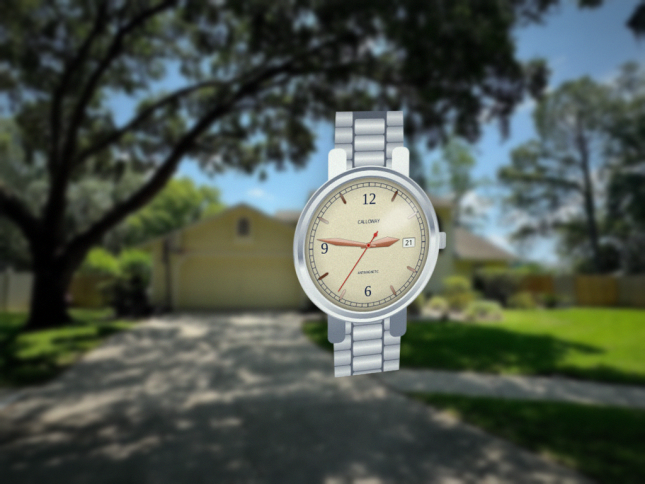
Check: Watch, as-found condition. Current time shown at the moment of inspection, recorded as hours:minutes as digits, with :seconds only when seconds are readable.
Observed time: 2:46:36
